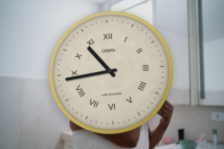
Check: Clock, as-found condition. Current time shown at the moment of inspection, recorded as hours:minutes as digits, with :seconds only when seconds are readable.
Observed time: 10:44
